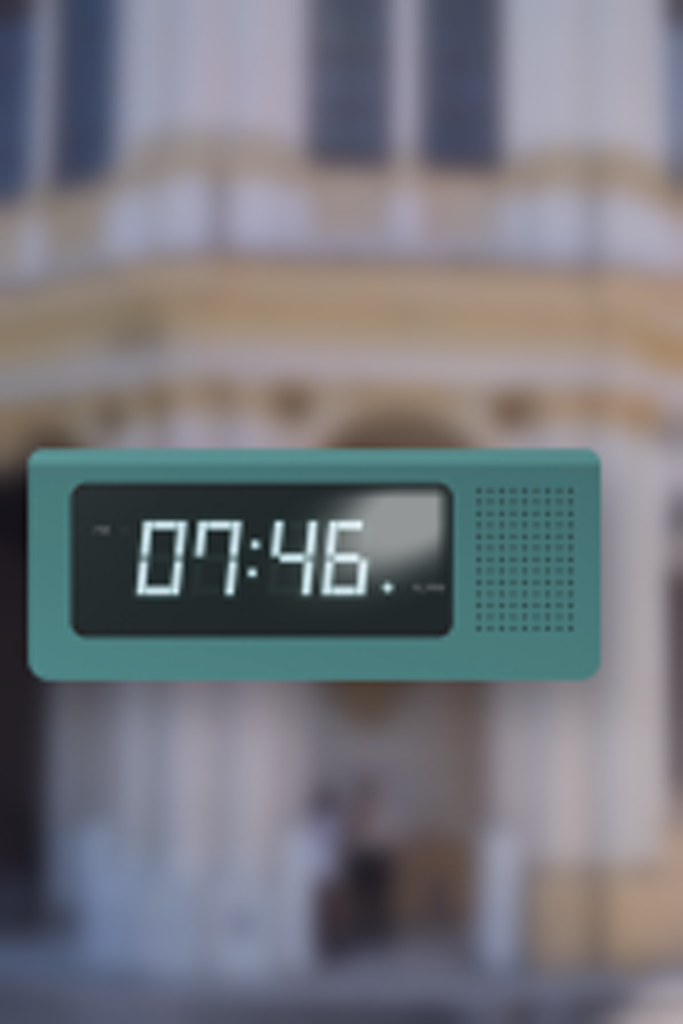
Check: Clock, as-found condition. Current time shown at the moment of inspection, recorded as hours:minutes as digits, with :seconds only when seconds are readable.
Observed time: 7:46
